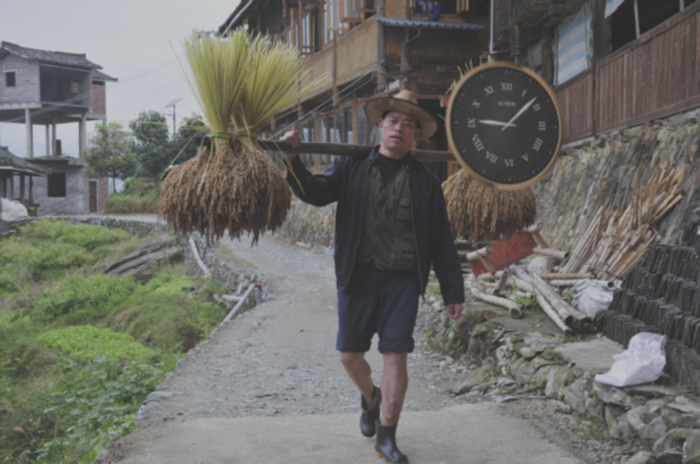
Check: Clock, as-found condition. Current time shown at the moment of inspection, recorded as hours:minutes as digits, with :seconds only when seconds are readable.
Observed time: 9:08
